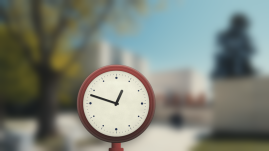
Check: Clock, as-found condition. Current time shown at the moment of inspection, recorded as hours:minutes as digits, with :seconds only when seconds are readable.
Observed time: 12:48
